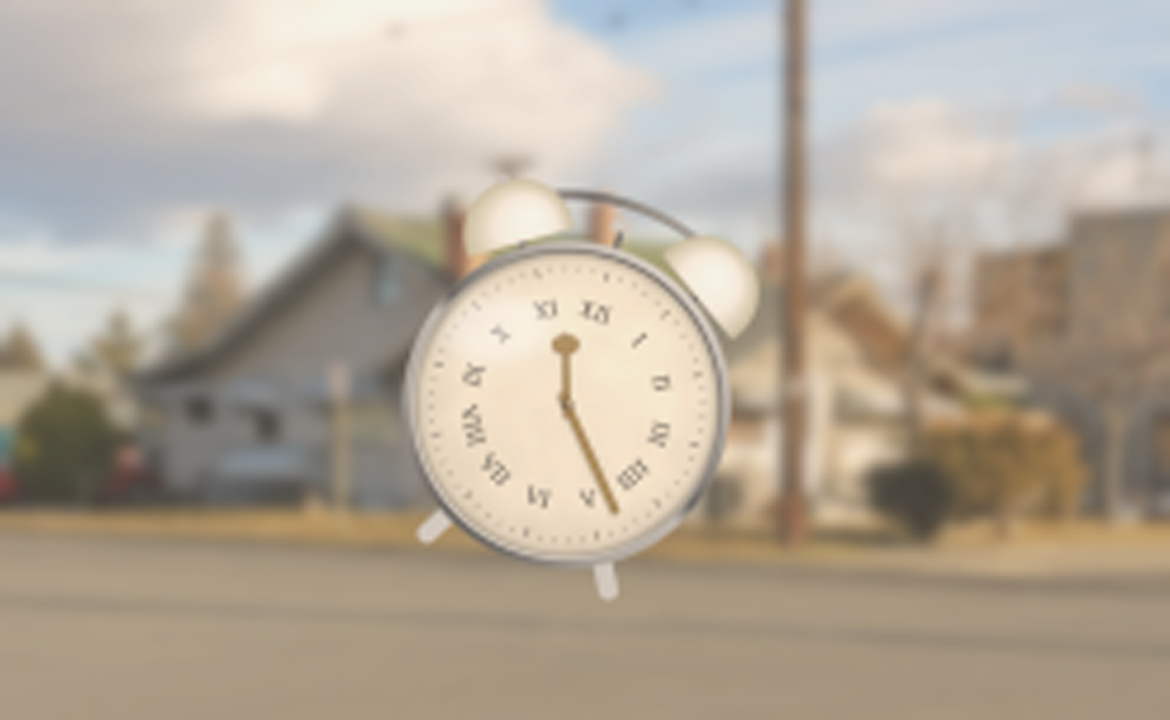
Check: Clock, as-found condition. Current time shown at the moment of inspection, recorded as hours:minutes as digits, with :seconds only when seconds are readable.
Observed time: 11:23
